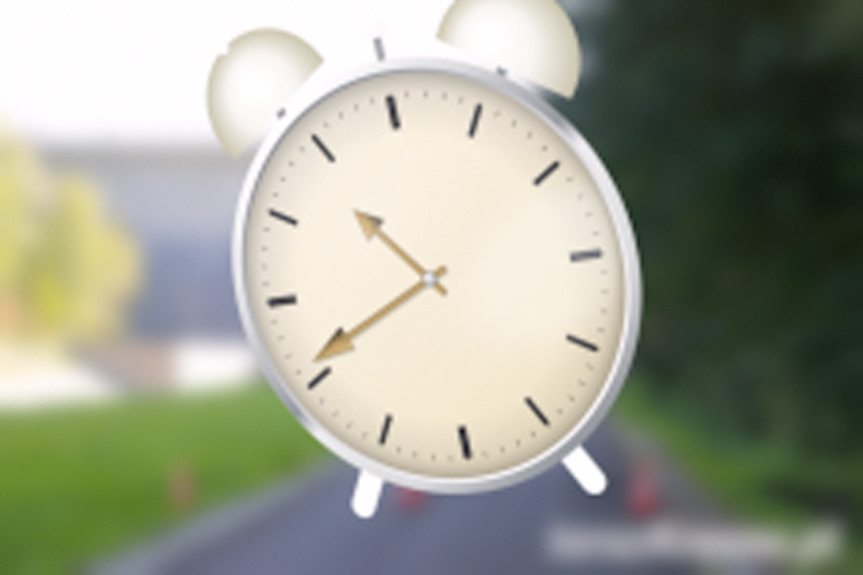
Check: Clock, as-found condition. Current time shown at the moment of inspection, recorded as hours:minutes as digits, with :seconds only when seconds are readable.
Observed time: 10:41
